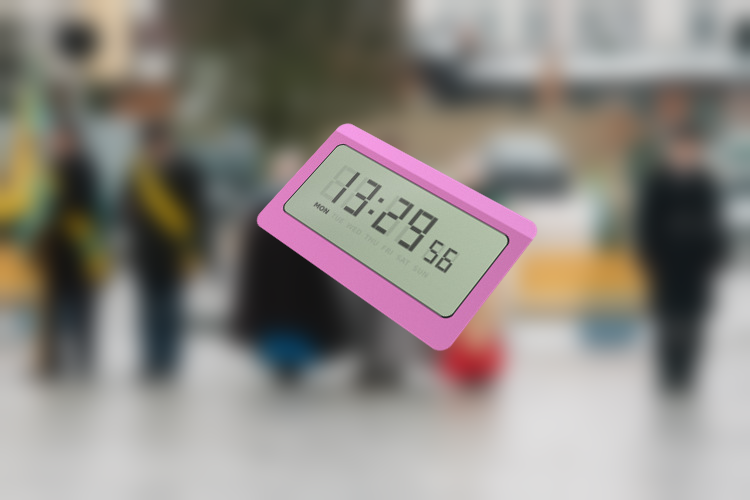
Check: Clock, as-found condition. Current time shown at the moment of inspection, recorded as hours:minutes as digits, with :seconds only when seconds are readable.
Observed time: 13:29:56
